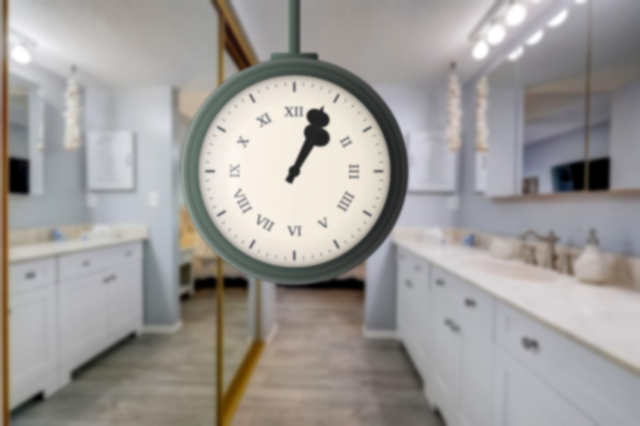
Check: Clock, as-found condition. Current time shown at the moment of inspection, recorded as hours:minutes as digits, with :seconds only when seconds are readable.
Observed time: 1:04
